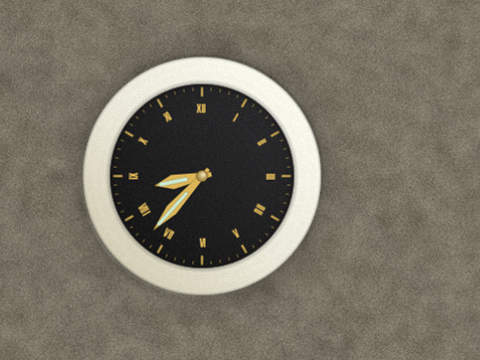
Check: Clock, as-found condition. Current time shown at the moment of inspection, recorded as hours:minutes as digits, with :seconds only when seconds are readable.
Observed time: 8:37
